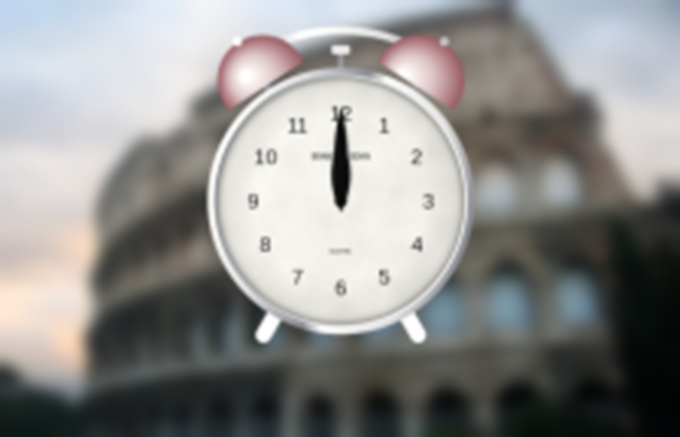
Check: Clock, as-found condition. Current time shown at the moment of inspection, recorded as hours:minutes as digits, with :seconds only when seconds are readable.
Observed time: 12:00
